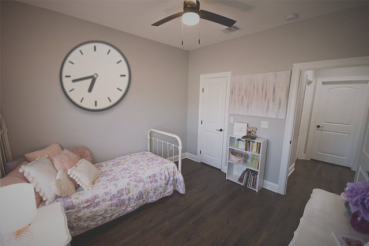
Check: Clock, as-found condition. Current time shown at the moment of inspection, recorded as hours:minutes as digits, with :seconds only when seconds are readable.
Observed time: 6:43
